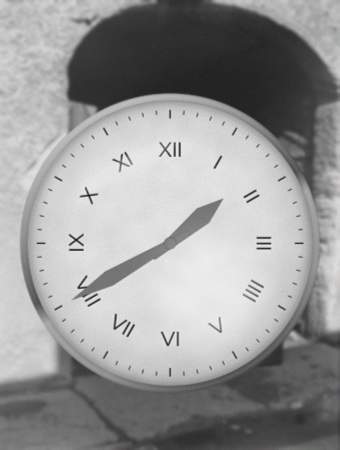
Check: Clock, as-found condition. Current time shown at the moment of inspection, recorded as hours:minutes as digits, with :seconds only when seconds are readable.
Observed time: 1:40
